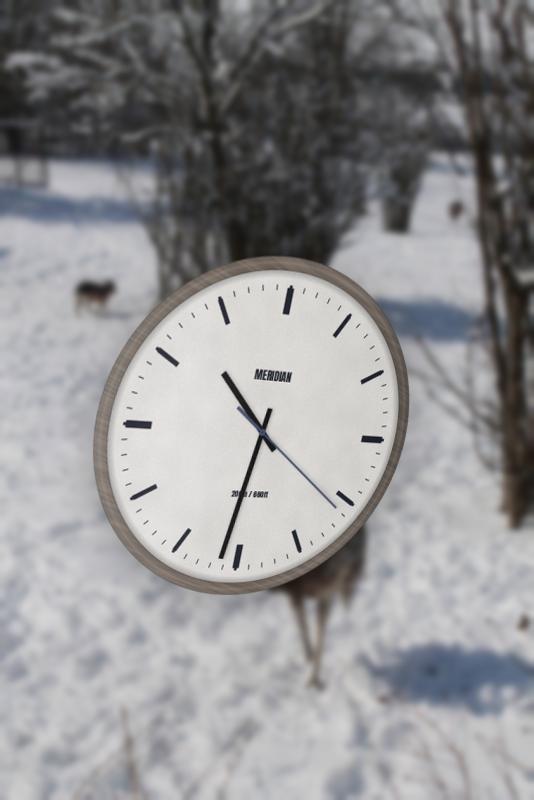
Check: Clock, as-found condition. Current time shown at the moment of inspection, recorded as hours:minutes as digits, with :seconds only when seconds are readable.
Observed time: 10:31:21
